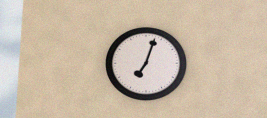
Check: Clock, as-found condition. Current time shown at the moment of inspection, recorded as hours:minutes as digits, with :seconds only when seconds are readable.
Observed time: 7:03
